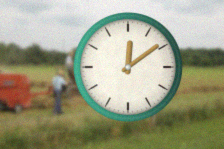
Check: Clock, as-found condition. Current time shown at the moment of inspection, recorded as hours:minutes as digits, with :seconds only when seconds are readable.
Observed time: 12:09
